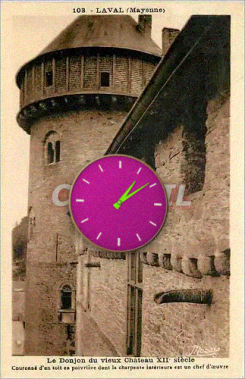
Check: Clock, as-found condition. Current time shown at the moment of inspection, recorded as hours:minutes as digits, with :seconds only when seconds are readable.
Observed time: 1:09
